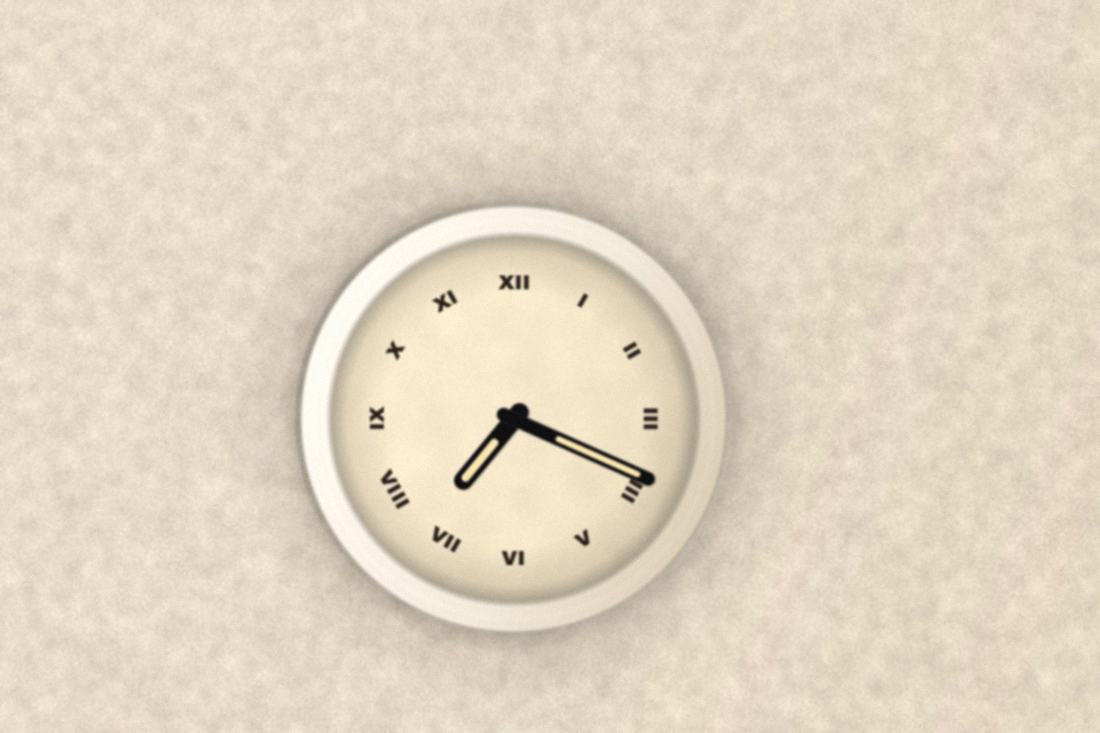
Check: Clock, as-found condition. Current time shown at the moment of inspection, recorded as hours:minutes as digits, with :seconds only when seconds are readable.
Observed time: 7:19
